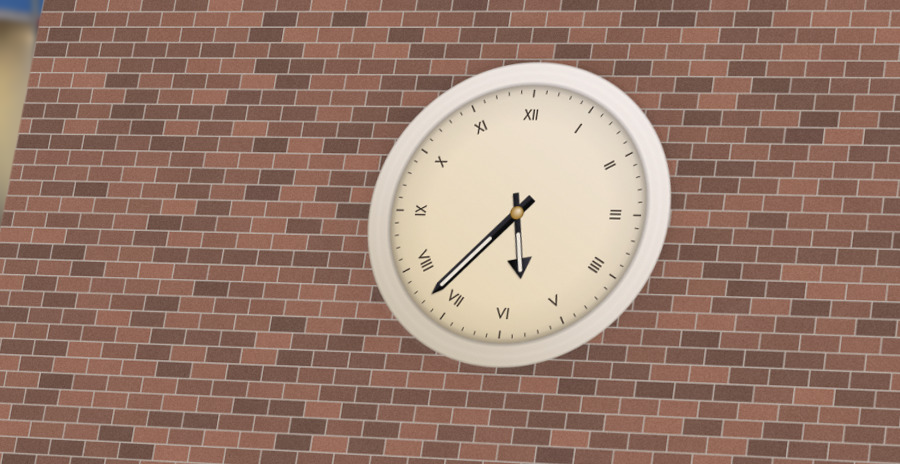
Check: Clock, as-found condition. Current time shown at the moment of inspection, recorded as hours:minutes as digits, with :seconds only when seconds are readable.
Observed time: 5:37
